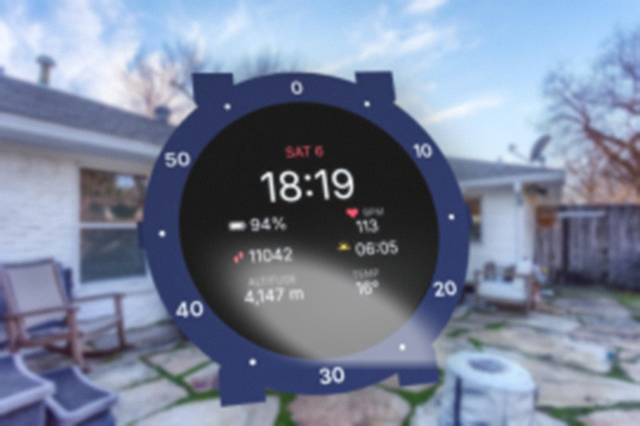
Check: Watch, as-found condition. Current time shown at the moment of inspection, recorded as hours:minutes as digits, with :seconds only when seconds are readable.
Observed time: 18:19
